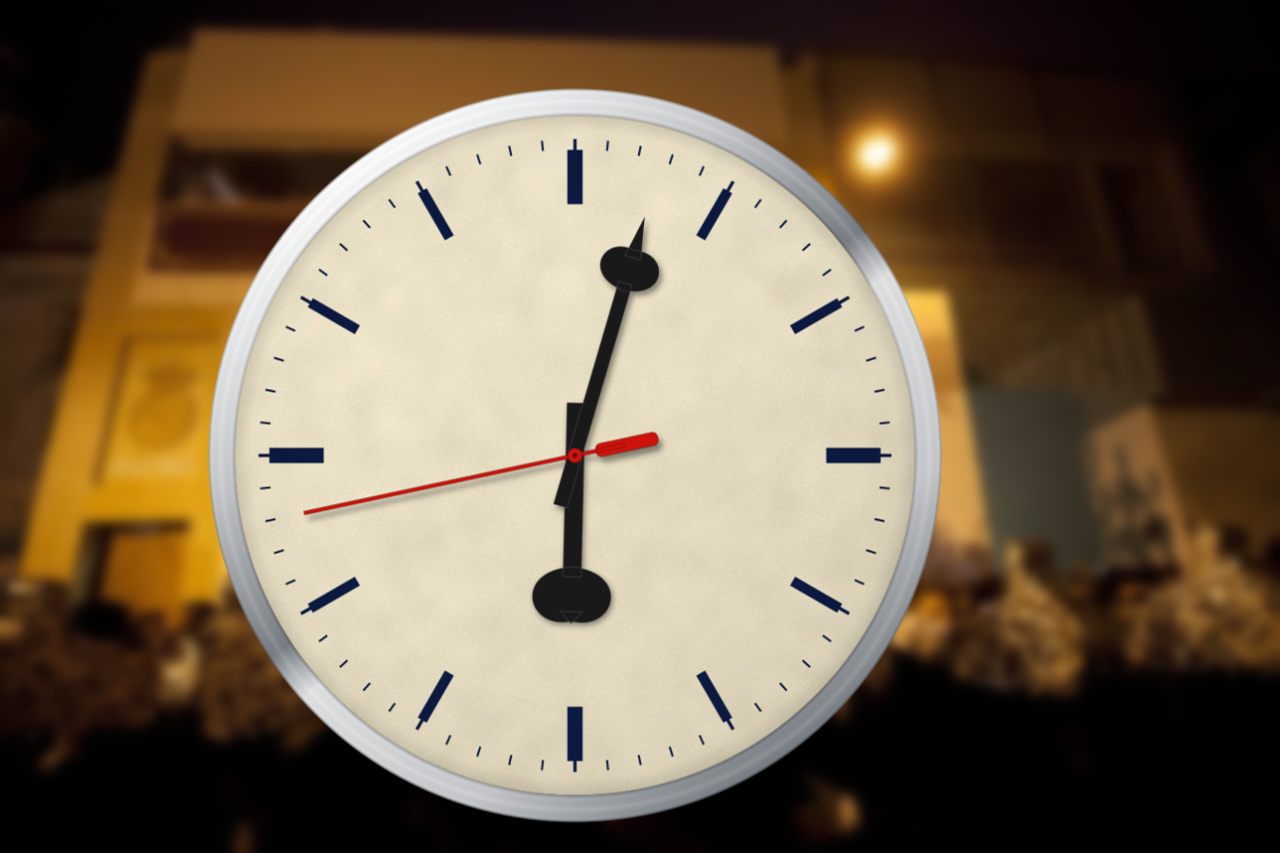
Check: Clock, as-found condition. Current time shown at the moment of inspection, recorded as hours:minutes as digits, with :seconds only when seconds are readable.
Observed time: 6:02:43
